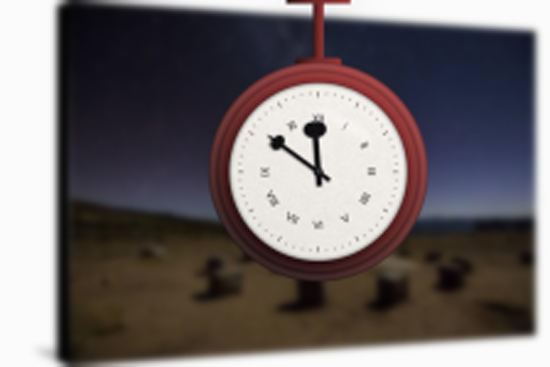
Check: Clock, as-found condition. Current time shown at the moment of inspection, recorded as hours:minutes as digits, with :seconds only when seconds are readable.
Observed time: 11:51
